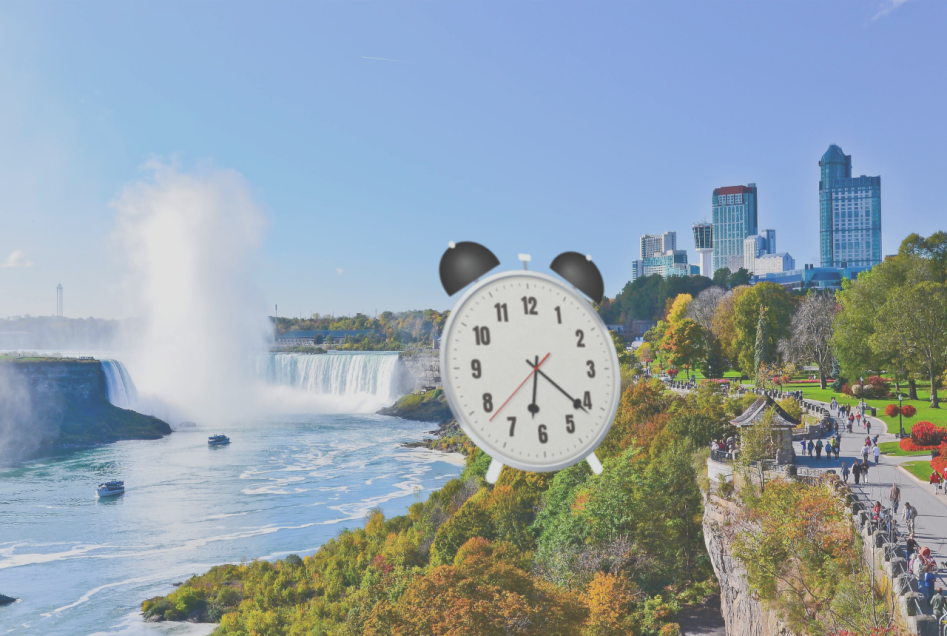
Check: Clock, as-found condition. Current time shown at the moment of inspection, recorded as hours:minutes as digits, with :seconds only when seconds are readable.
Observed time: 6:21:38
